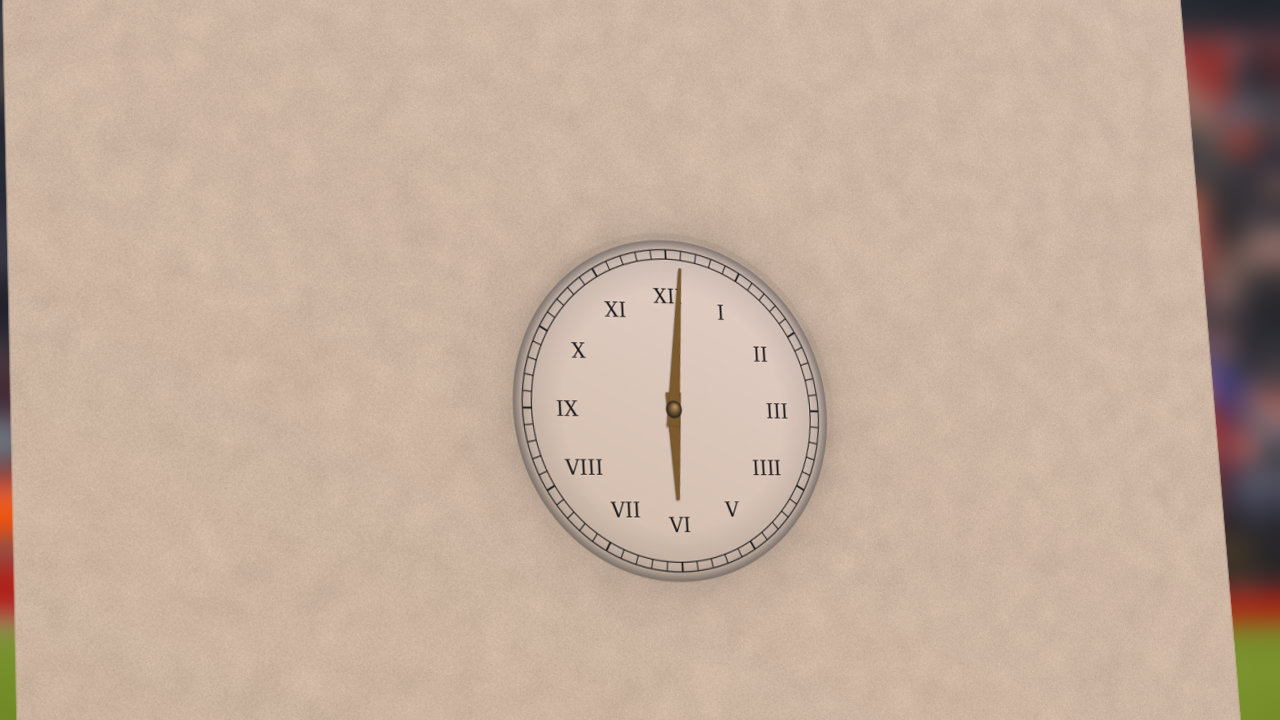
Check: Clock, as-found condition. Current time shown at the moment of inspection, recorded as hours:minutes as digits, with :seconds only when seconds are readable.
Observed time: 6:01
